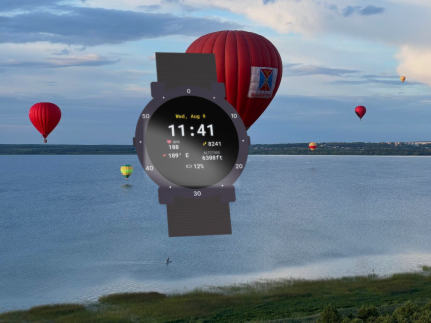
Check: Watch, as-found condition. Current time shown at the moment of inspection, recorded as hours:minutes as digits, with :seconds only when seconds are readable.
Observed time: 11:41
